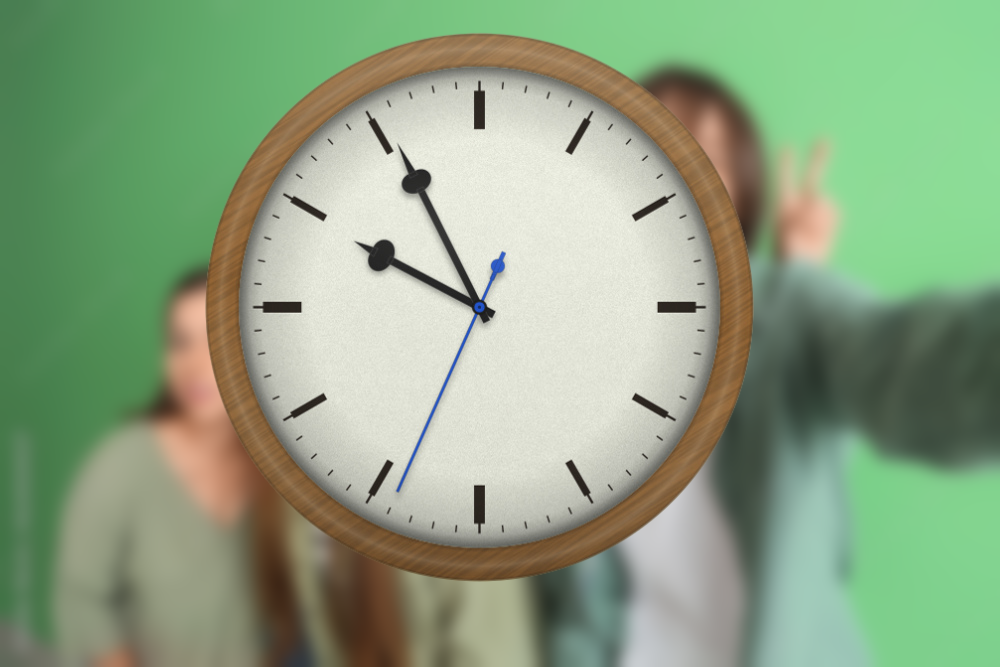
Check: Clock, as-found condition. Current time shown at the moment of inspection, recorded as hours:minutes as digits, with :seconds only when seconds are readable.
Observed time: 9:55:34
